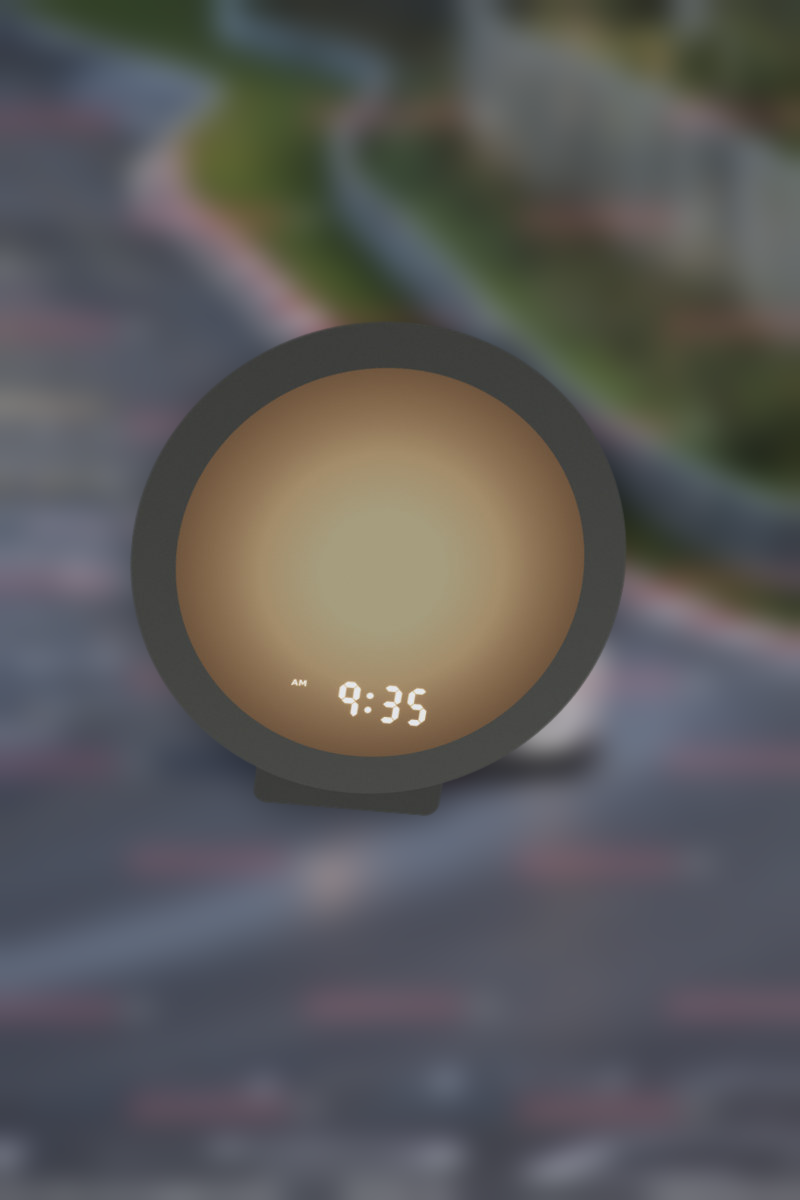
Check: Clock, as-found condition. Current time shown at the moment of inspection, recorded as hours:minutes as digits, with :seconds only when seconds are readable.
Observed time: 9:35
